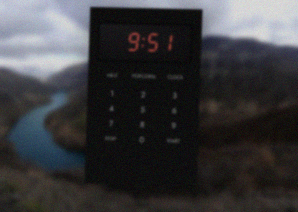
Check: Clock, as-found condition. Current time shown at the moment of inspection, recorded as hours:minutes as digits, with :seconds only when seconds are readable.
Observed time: 9:51
